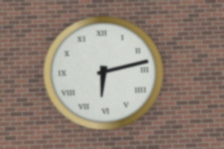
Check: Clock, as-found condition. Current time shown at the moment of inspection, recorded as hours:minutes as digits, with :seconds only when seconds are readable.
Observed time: 6:13
